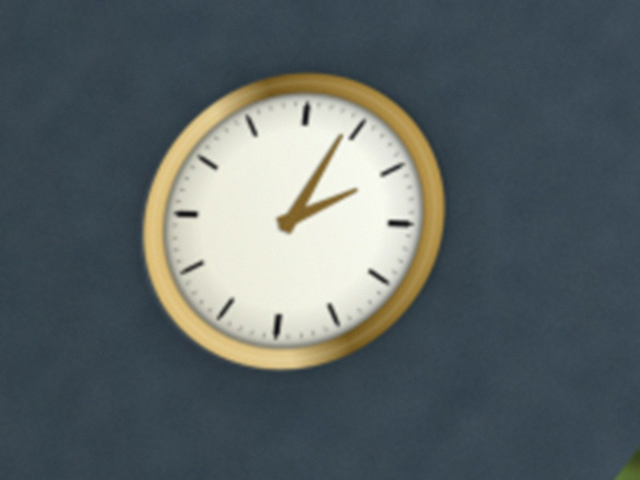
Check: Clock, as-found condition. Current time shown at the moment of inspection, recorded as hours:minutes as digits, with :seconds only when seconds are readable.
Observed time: 2:04
